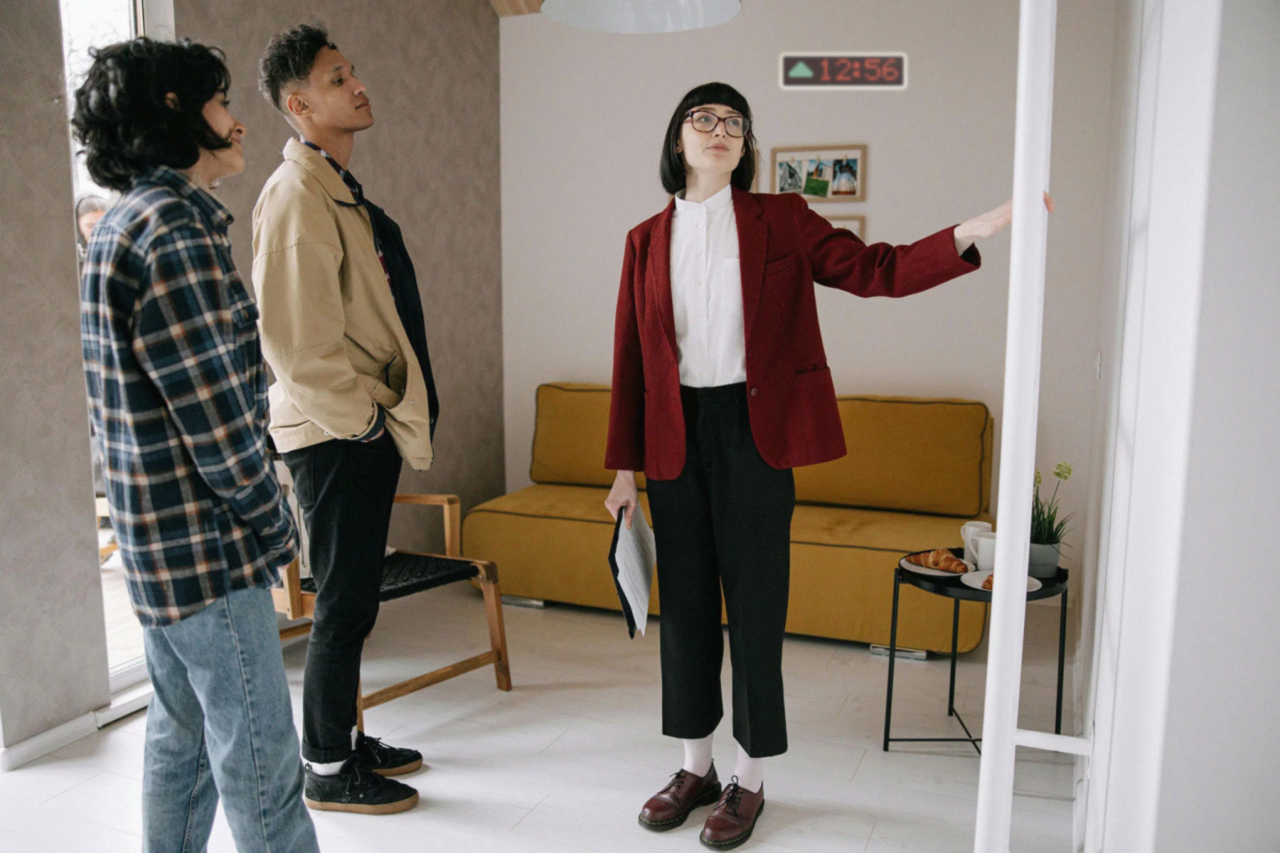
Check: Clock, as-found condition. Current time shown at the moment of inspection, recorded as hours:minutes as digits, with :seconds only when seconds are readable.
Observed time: 12:56
